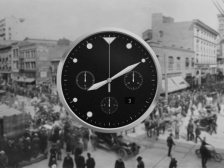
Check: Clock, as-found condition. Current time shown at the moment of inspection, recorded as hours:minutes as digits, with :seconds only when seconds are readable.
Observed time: 8:10
